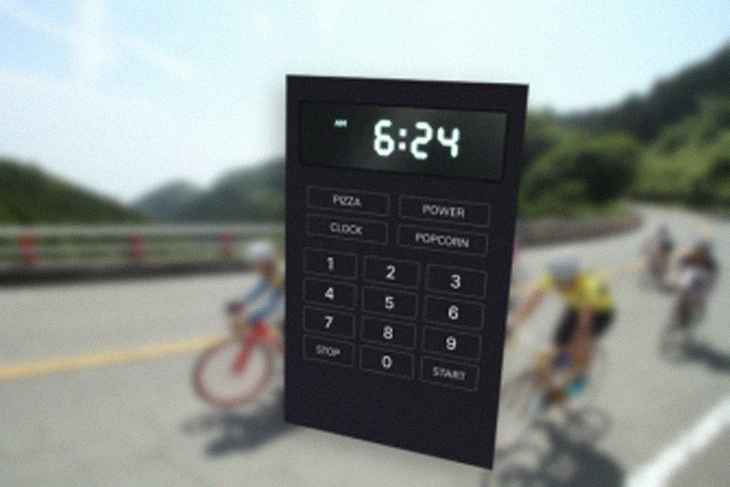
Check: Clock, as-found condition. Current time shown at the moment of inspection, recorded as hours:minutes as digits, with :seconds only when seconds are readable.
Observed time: 6:24
